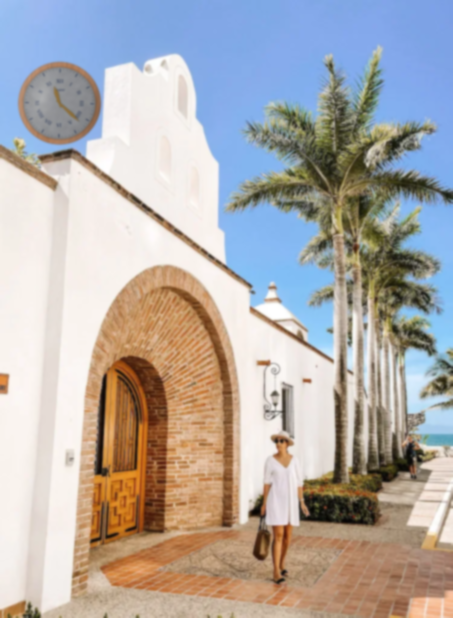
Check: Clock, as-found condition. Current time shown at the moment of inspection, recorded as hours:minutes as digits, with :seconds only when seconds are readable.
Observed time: 11:22
